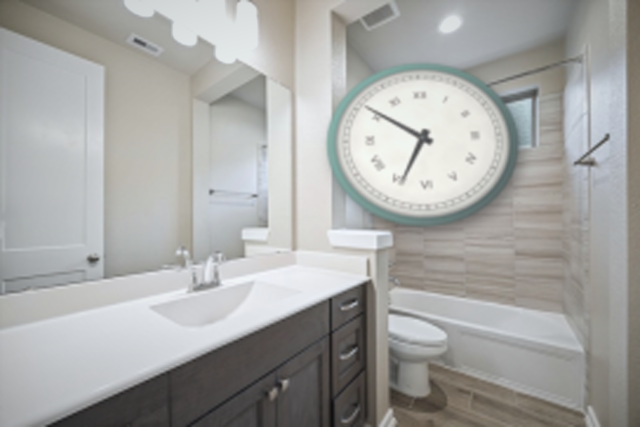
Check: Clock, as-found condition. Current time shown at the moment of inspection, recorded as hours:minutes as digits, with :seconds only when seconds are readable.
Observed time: 6:51
